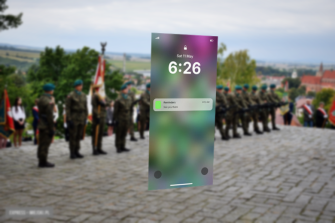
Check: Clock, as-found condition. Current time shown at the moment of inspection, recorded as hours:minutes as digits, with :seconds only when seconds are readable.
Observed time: 6:26
